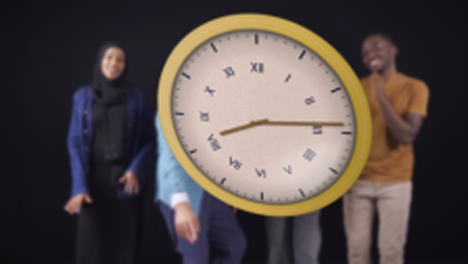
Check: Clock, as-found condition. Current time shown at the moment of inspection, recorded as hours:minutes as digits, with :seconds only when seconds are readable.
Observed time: 8:14
